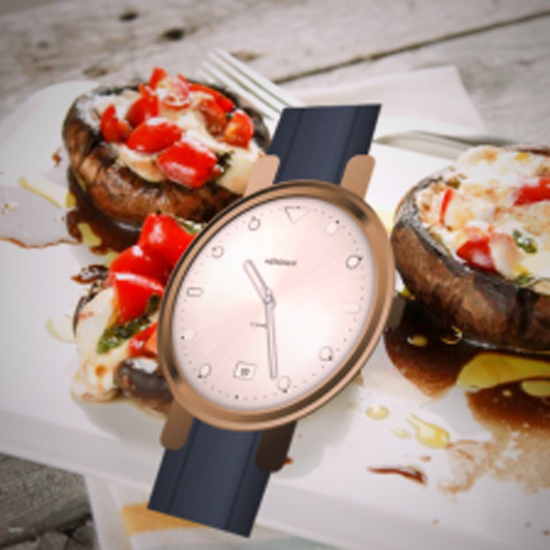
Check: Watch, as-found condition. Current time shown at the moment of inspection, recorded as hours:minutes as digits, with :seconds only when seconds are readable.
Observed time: 10:26
